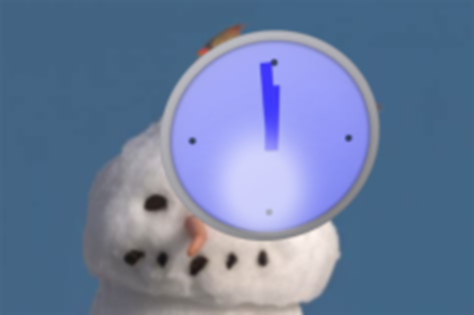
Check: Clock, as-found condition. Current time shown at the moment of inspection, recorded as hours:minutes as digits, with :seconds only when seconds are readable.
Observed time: 11:59
